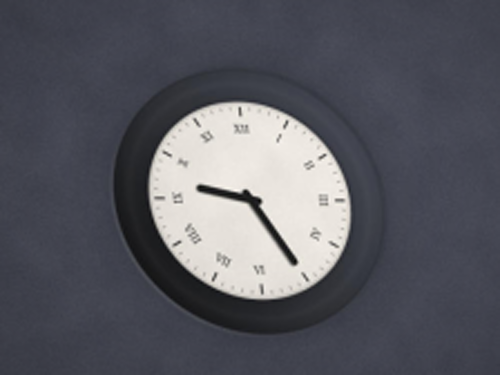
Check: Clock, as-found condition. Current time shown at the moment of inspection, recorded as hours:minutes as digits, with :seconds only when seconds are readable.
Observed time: 9:25
